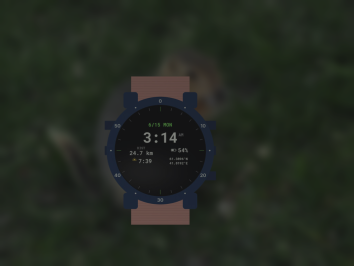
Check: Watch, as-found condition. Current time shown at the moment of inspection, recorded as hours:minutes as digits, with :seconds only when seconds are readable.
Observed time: 3:14
